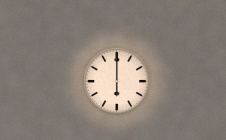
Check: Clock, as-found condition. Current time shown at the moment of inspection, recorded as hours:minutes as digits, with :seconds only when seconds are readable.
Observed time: 6:00
